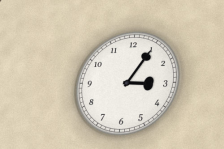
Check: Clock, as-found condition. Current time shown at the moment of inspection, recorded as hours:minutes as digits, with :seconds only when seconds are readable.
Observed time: 3:05
